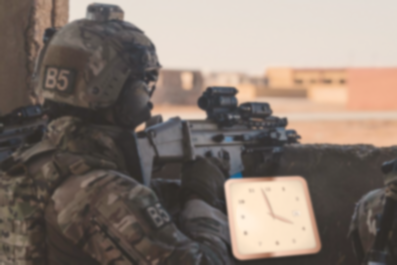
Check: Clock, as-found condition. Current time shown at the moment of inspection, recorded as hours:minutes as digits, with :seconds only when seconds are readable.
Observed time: 3:58
